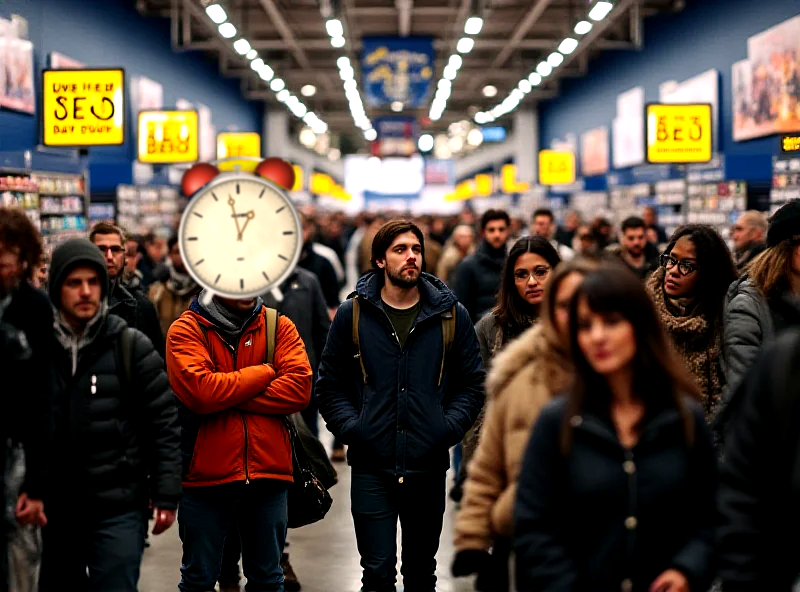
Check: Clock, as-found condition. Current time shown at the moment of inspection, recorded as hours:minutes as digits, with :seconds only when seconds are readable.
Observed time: 12:58
